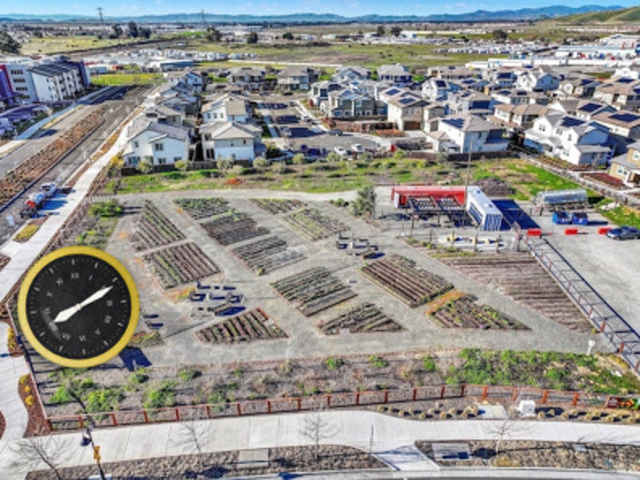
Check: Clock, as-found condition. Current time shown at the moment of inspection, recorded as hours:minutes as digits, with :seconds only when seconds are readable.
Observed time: 8:11
